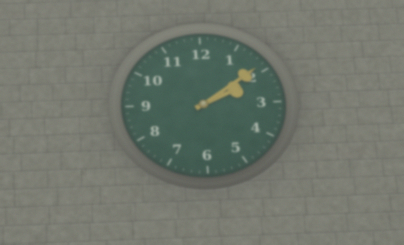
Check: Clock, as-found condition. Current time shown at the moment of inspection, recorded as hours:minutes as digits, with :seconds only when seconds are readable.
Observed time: 2:09
